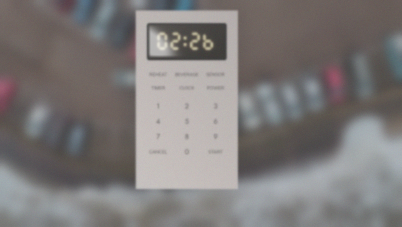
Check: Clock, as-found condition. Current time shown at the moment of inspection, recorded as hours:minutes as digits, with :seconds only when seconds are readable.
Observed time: 2:26
